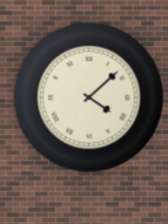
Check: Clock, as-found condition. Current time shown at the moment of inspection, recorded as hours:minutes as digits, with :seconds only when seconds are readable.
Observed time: 4:08
